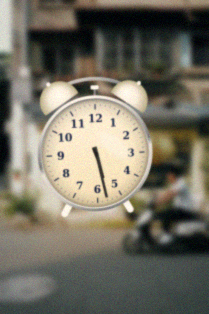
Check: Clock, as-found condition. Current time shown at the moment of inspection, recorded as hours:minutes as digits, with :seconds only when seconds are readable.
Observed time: 5:28
